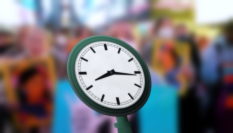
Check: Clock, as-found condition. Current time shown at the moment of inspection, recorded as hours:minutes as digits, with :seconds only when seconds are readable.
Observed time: 8:16
